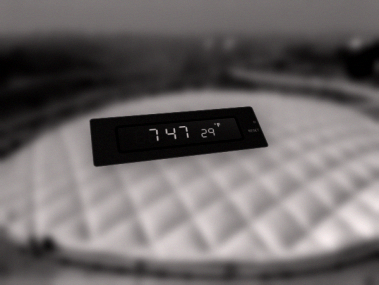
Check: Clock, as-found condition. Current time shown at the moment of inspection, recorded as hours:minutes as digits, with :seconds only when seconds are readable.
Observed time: 7:47
